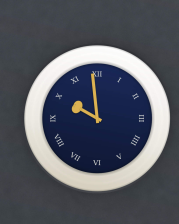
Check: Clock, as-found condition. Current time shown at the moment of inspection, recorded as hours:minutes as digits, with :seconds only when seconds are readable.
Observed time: 9:59
